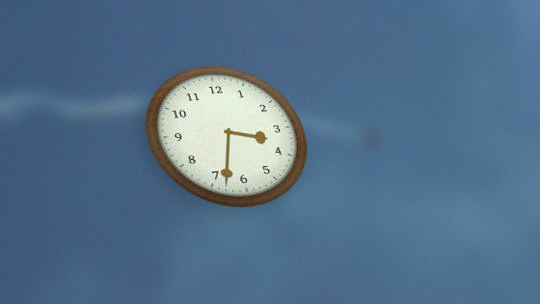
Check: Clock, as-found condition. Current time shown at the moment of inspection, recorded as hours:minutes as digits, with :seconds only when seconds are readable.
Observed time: 3:33
